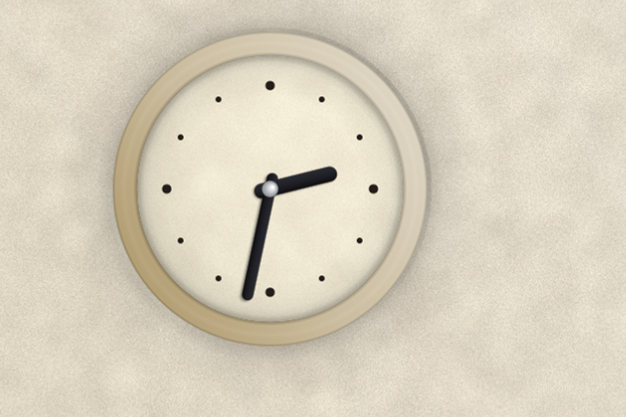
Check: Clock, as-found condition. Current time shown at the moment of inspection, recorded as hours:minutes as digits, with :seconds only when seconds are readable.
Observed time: 2:32
